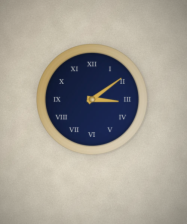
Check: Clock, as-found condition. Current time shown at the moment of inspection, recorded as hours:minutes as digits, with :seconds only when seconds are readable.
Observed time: 3:09
